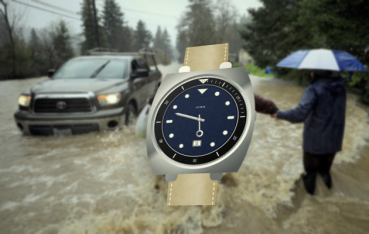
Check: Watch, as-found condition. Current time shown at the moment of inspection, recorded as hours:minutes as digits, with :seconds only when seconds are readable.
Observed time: 5:48
